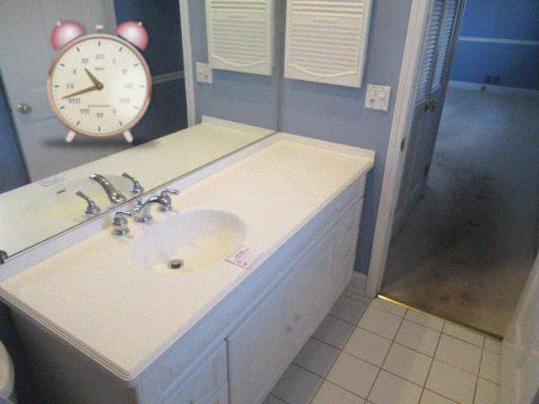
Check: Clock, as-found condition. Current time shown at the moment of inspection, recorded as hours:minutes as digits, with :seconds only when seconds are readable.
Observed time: 10:42
